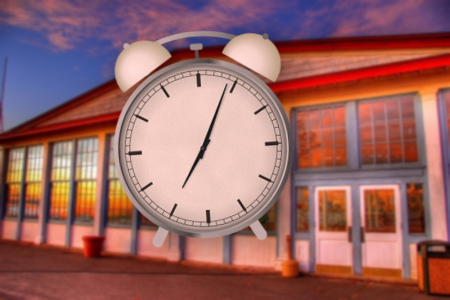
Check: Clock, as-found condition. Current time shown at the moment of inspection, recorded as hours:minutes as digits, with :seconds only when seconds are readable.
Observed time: 7:04
